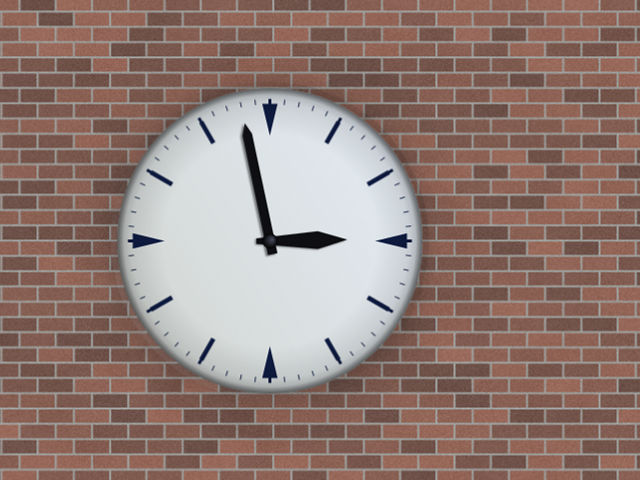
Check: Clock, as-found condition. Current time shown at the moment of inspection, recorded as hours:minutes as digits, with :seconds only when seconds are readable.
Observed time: 2:58
